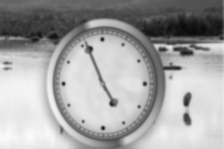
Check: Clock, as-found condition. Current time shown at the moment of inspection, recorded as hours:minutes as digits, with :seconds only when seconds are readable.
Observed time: 4:56
